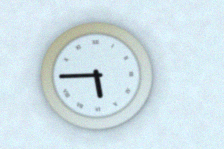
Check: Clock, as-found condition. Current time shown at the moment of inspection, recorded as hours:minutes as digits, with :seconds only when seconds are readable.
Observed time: 5:45
